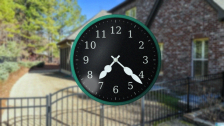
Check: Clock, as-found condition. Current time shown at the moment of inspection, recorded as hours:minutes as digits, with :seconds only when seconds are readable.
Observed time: 7:22
